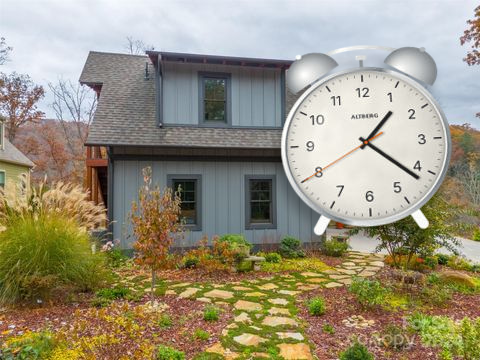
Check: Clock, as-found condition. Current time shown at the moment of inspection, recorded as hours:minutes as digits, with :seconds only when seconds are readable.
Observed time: 1:21:40
